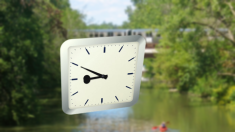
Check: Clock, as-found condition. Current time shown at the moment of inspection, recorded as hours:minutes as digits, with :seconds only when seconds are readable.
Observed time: 8:50
